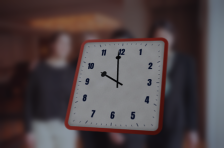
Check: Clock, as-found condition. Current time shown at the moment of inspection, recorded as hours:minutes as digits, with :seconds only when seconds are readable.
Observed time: 9:59
